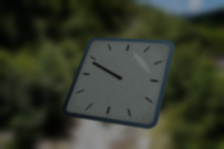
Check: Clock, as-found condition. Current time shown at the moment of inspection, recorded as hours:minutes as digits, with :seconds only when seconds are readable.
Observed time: 9:49
